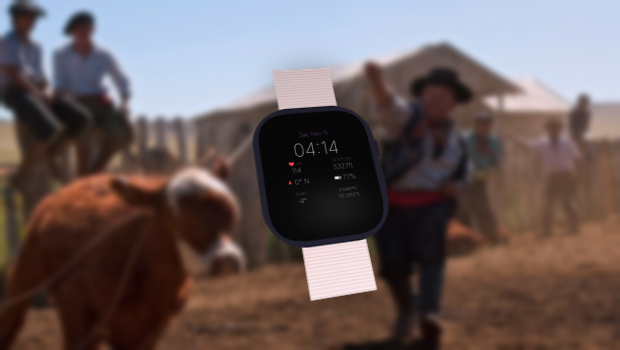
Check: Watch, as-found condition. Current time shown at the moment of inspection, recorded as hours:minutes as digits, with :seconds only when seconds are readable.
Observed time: 4:14
